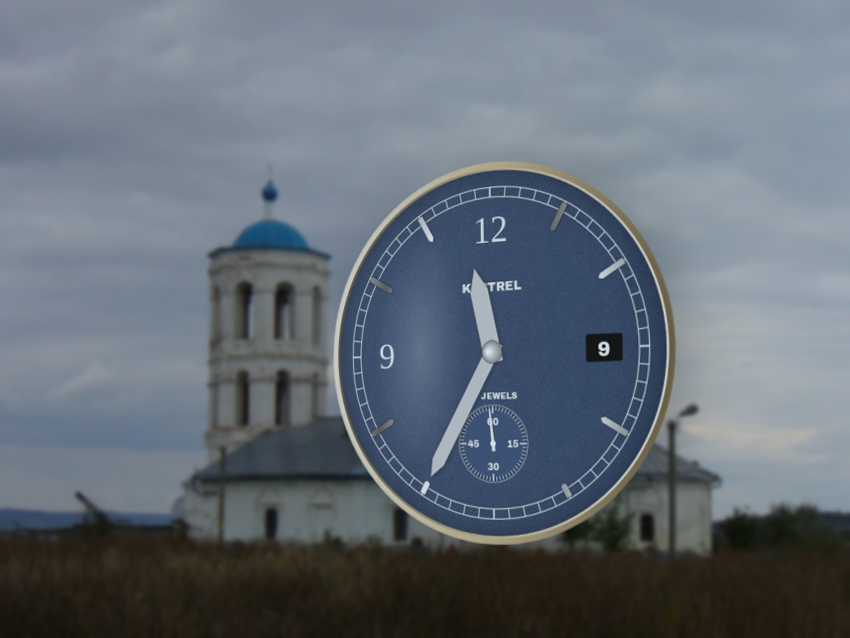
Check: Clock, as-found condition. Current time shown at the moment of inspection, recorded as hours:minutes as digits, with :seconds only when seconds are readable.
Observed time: 11:34:59
